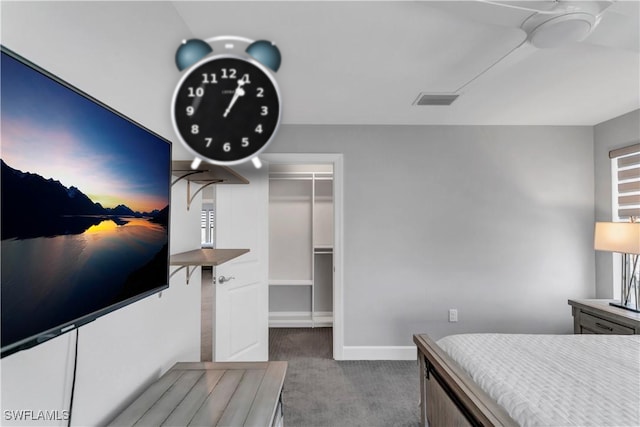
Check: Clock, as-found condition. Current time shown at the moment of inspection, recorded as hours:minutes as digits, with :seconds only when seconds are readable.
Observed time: 1:04
